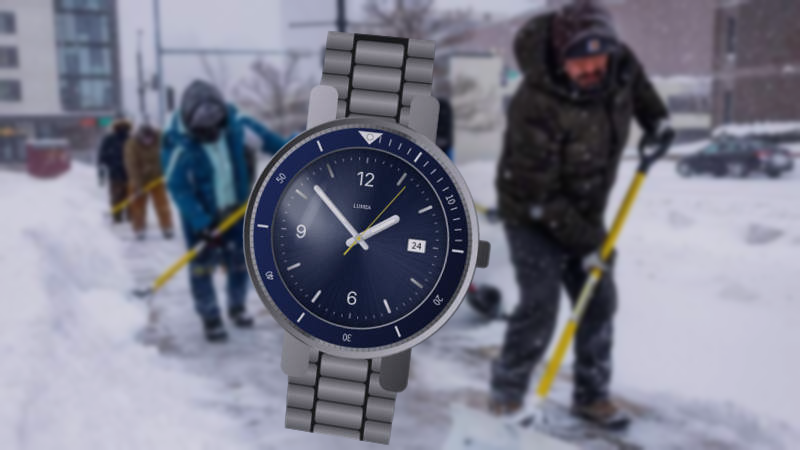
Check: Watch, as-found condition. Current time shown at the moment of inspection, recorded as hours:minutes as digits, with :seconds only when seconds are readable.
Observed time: 1:52:06
